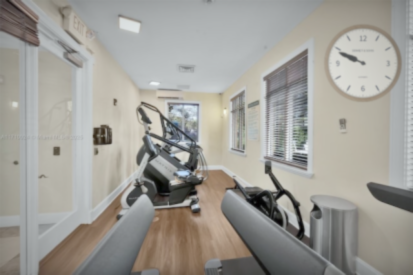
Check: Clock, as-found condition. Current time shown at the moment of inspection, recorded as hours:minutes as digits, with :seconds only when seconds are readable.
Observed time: 9:49
